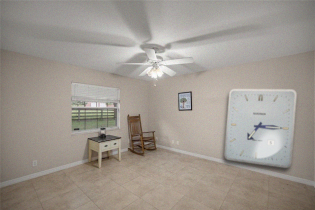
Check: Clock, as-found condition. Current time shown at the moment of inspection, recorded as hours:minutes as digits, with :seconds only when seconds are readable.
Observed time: 7:15
